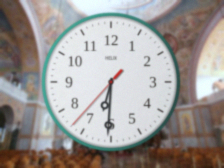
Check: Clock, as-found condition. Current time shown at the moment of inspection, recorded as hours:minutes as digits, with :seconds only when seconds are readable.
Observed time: 6:30:37
